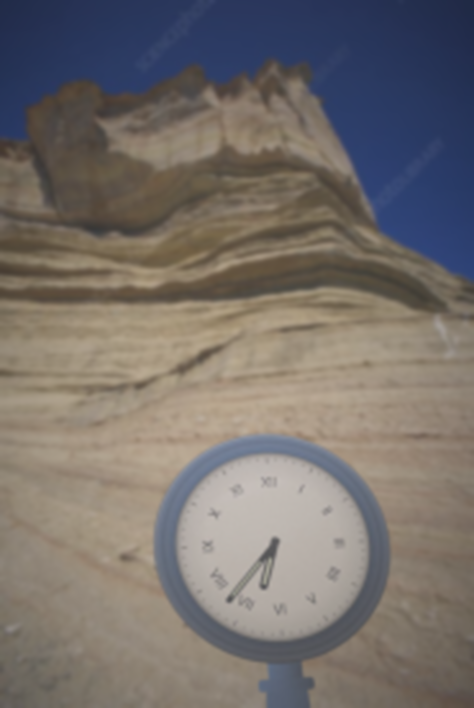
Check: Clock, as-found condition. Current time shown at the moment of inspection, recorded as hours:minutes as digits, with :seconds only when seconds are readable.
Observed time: 6:37
